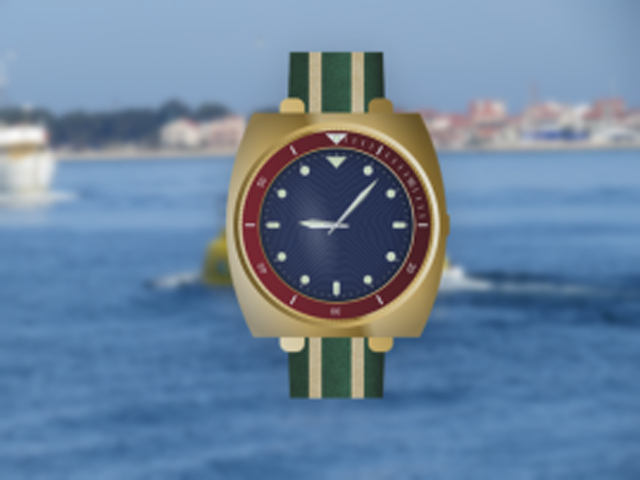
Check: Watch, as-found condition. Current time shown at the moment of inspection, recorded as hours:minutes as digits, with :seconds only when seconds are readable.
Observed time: 9:07
